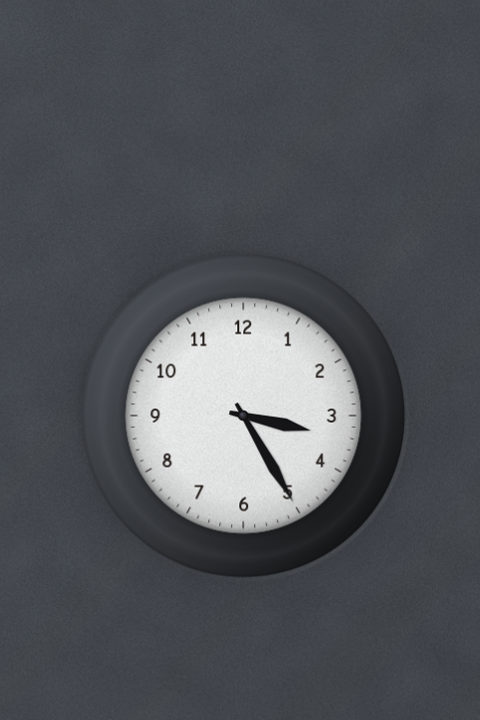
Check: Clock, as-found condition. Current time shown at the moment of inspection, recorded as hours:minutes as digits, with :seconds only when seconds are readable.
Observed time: 3:25
